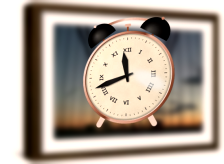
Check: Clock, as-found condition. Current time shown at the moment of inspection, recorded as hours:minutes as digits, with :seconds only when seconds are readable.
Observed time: 11:42
